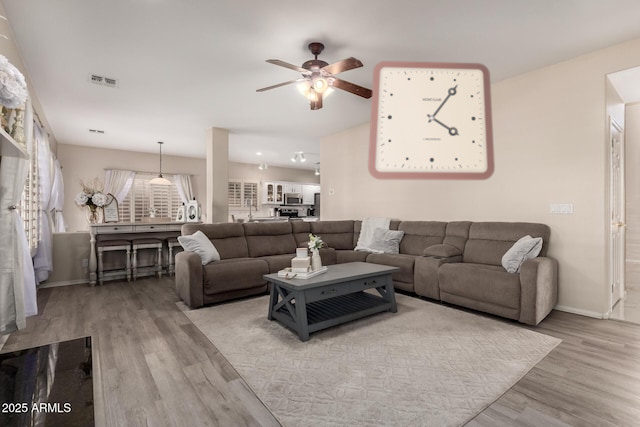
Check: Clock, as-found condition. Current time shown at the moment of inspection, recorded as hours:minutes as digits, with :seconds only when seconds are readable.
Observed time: 4:06
